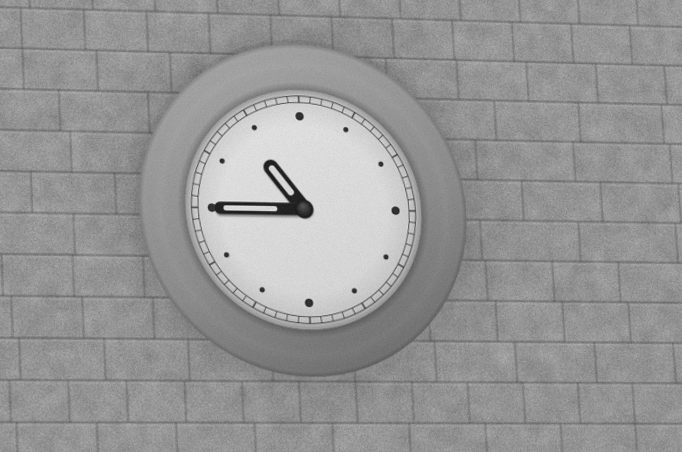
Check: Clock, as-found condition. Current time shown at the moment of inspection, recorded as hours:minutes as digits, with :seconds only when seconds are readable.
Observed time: 10:45
